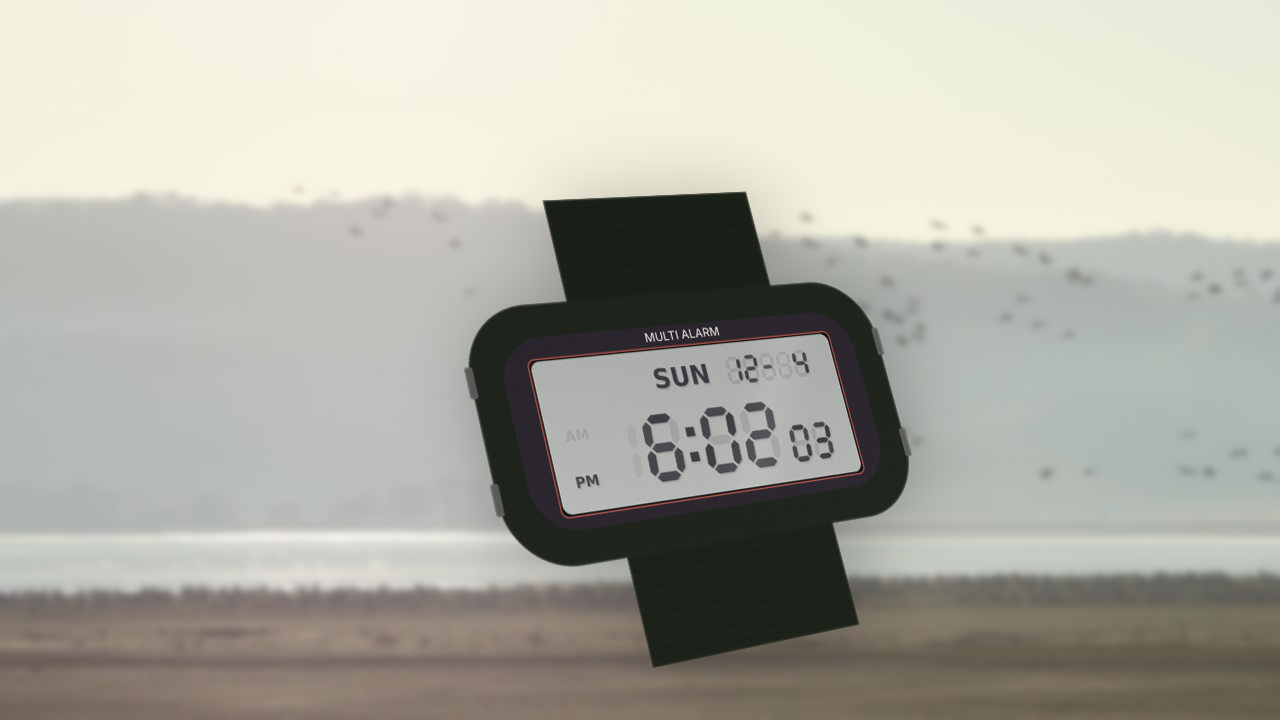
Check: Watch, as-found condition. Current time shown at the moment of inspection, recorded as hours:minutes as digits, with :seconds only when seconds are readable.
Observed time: 6:02:03
